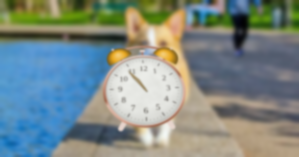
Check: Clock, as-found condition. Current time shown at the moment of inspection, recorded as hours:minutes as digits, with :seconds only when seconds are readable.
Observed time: 10:54
